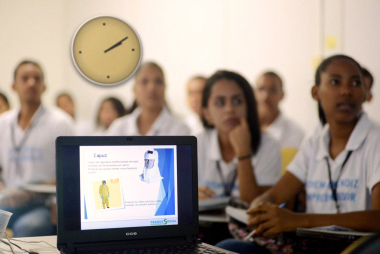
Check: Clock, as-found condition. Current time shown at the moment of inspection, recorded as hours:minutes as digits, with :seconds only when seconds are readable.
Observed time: 2:10
